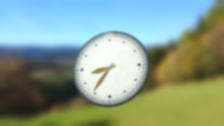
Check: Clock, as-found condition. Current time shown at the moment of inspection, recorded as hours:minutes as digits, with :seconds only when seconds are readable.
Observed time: 8:36
